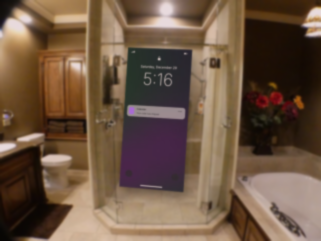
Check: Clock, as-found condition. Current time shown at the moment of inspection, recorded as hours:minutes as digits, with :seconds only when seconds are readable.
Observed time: 5:16
